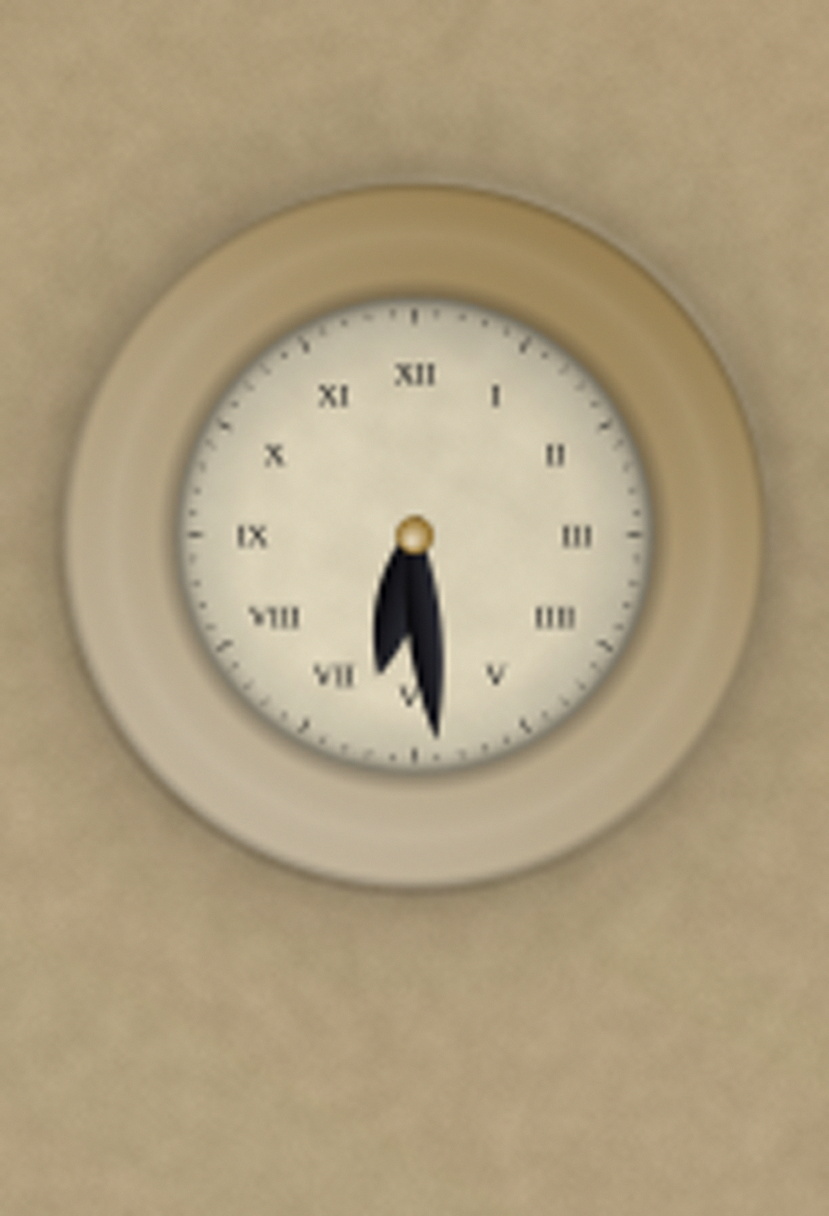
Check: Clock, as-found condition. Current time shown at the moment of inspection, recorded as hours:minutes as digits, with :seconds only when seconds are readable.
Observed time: 6:29
